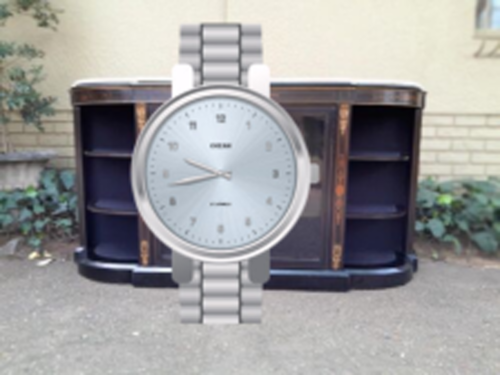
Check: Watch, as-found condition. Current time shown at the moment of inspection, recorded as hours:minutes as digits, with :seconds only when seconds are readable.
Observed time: 9:43
